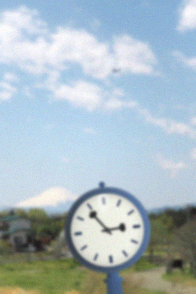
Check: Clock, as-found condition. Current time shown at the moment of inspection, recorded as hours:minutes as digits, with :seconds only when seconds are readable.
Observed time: 2:54
